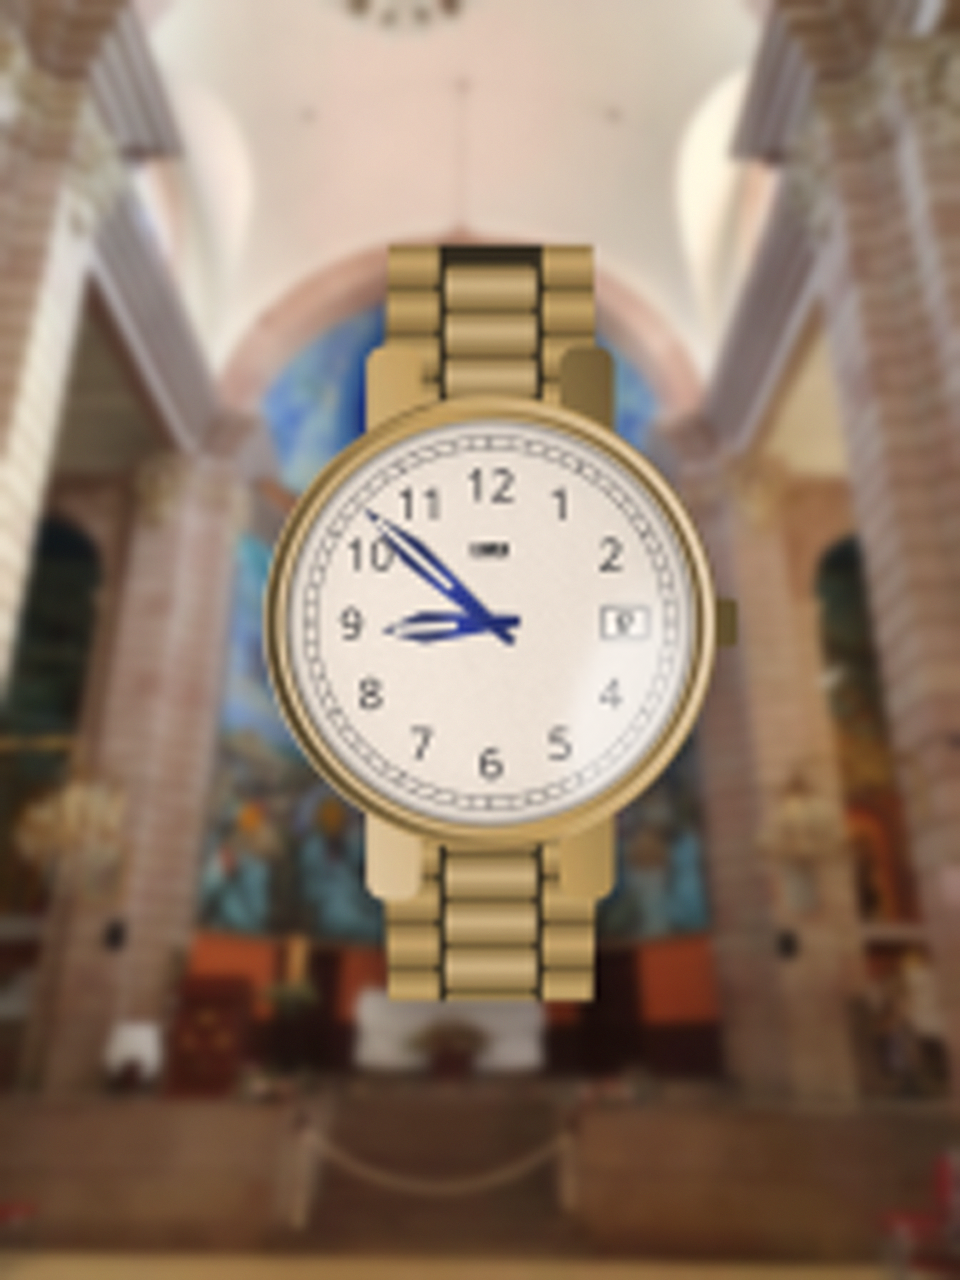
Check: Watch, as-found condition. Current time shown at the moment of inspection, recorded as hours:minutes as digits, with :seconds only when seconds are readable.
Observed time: 8:52
